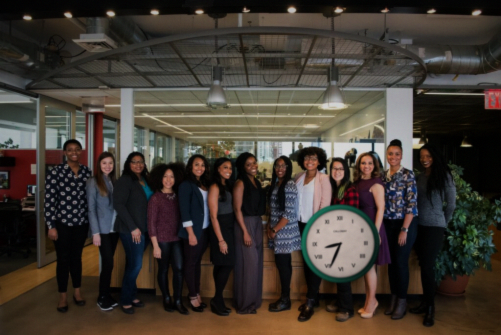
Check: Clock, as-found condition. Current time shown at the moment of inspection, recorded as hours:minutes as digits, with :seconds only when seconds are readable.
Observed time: 8:34
